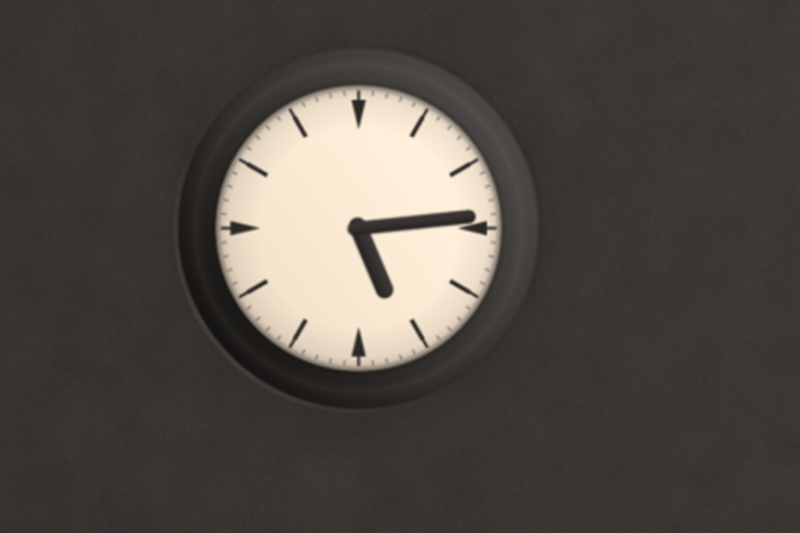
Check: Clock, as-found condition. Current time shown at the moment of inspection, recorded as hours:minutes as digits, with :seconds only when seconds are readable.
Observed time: 5:14
